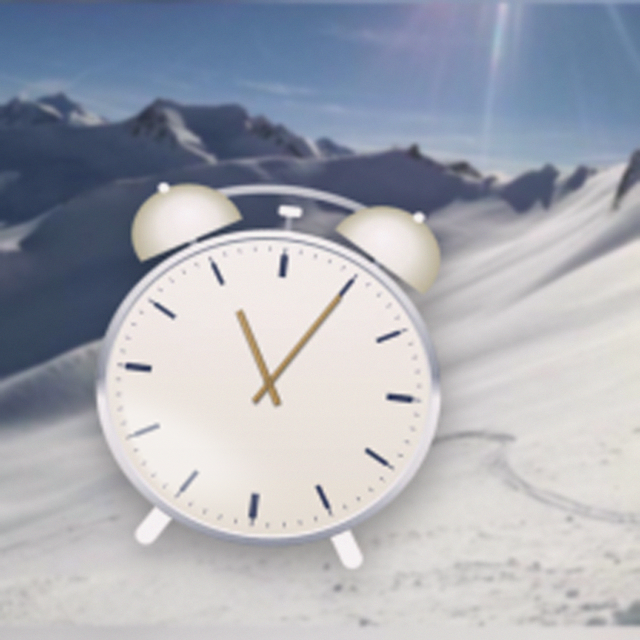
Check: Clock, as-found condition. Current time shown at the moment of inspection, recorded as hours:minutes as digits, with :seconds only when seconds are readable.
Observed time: 11:05
